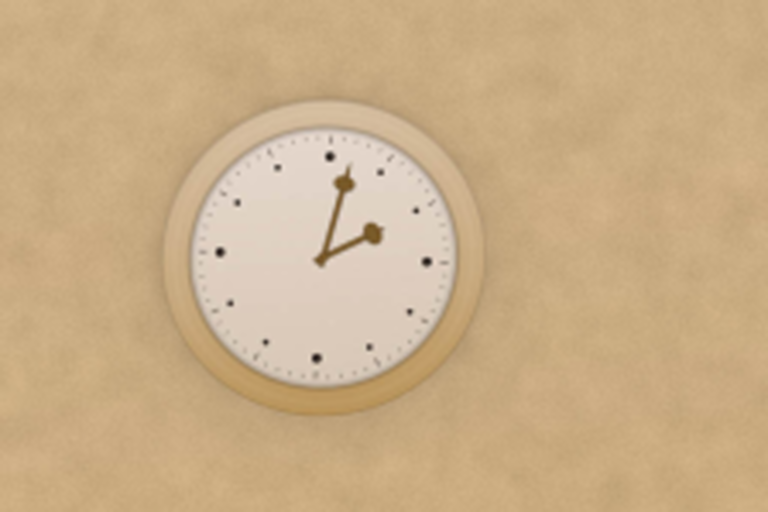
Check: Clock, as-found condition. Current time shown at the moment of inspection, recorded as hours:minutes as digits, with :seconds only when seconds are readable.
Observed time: 2:02
